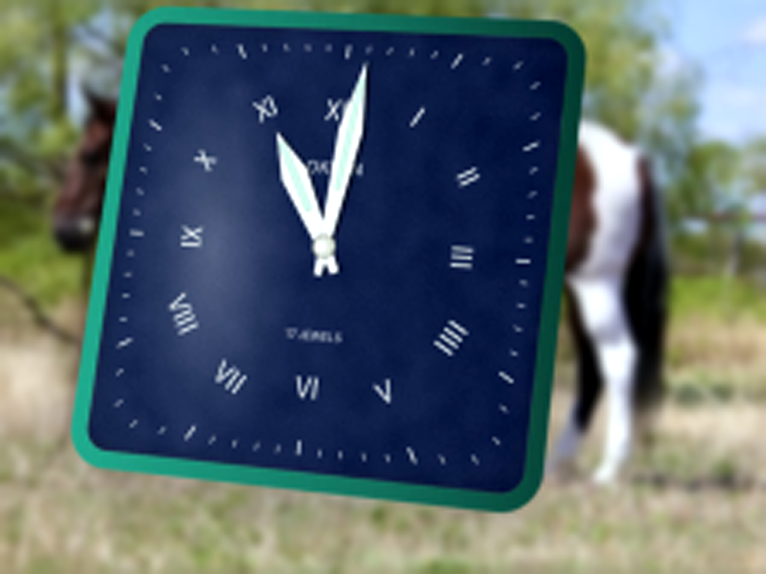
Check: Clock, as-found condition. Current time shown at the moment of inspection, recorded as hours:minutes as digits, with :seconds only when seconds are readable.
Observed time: 11:01
